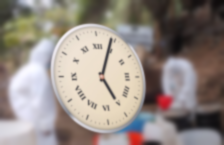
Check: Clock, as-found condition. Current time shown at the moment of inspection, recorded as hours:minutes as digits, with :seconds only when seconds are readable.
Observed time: 5:04
